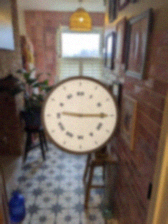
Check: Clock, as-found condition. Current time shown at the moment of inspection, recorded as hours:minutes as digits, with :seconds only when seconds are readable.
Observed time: 9:15
